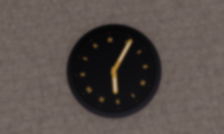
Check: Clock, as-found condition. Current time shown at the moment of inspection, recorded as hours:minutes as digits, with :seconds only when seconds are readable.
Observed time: 6:06
